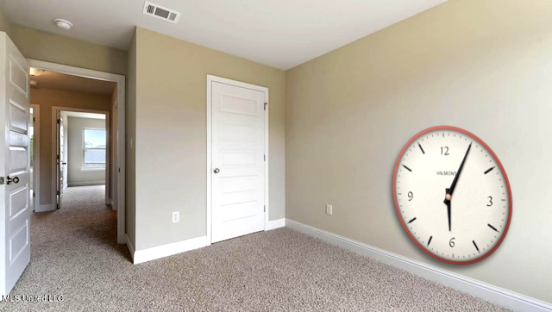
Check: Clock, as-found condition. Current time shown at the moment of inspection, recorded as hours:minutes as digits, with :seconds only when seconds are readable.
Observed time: 6:05
